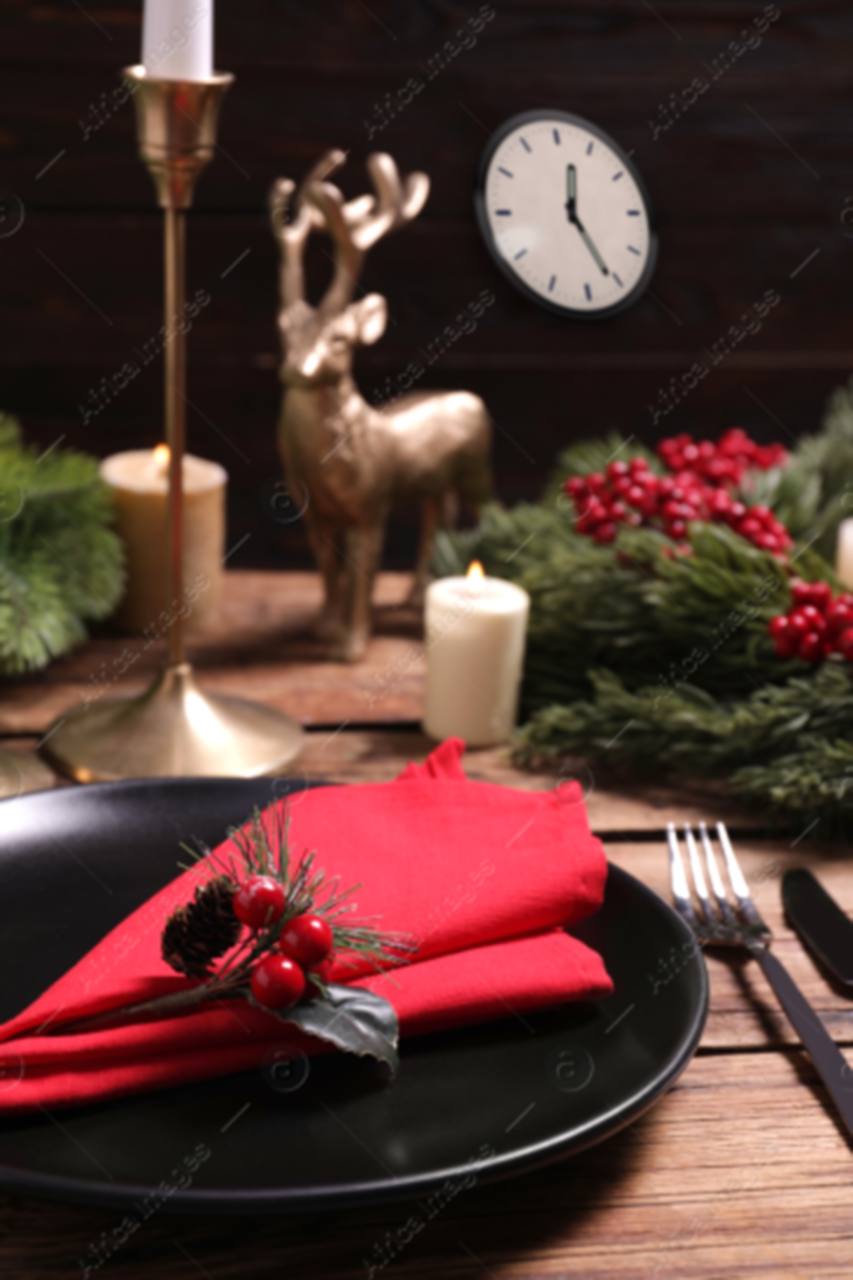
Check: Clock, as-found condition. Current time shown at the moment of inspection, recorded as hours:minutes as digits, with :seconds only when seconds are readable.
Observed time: 12:26
